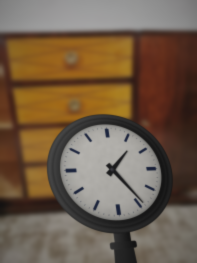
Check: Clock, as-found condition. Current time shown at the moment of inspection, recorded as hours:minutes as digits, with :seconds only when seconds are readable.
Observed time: 1:24
